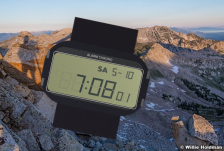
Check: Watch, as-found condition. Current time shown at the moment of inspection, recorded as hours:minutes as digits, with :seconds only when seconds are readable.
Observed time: 7:08:01
